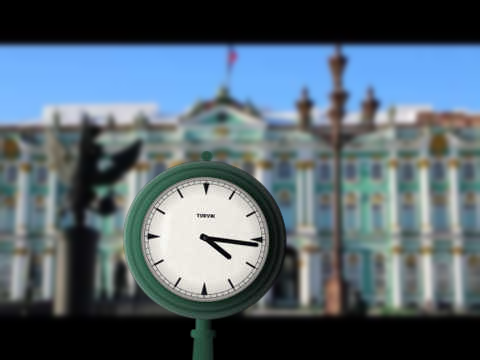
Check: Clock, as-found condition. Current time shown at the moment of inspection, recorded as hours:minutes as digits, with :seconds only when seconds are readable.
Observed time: 4:16
